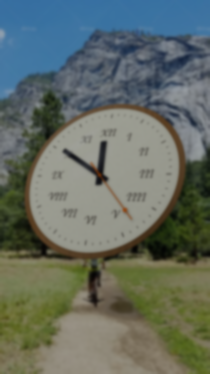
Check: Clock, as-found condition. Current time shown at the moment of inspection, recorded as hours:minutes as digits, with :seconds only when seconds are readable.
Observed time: 11:50:23
